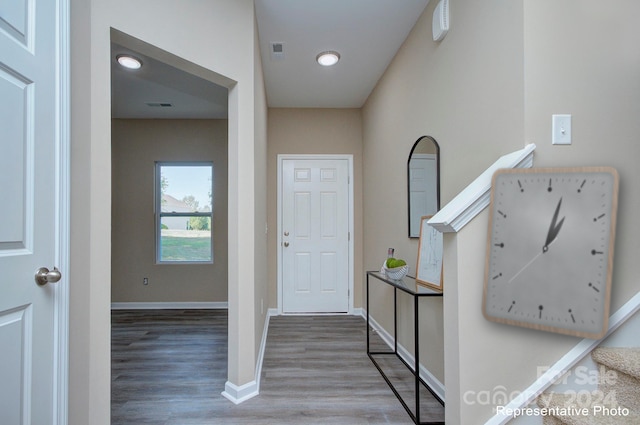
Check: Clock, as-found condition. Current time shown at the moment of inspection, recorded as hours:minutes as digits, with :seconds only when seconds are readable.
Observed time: 1:02:38
